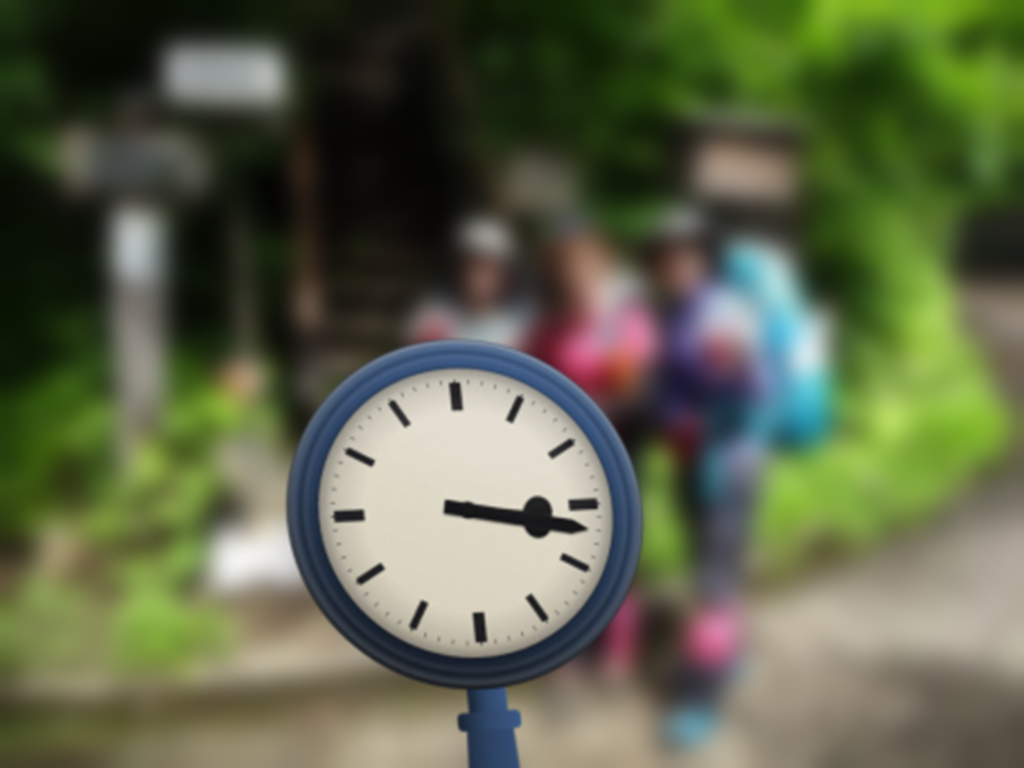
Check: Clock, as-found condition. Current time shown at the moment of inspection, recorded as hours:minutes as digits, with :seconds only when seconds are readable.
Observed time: 3:17
